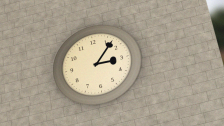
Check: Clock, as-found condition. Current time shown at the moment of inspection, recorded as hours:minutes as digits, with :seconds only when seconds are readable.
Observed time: 3:07
